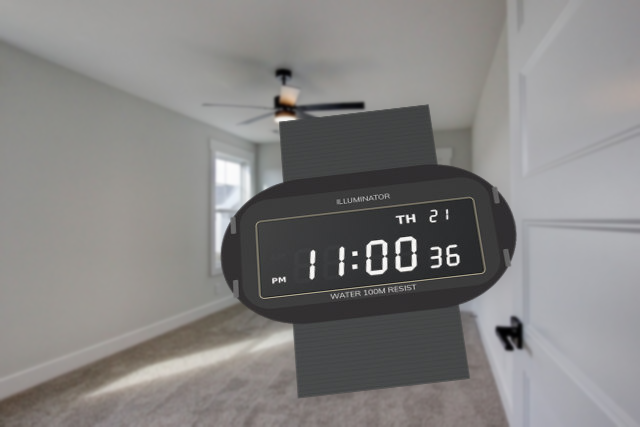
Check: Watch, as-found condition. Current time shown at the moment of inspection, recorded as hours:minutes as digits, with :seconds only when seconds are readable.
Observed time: 11:00:36
